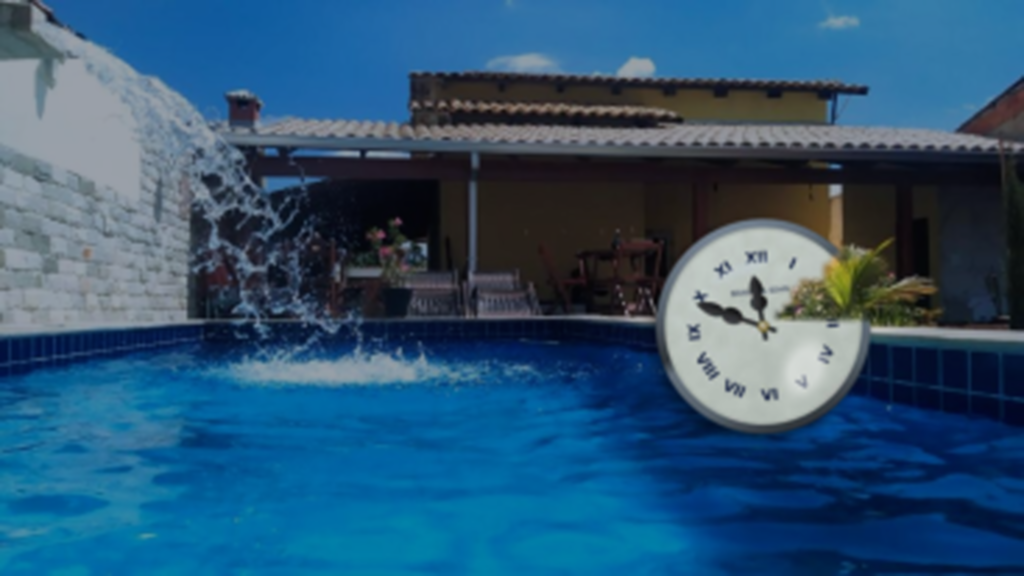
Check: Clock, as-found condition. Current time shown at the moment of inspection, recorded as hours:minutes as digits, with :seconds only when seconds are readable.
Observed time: 11:49
